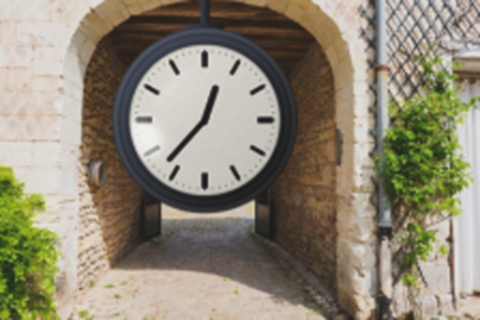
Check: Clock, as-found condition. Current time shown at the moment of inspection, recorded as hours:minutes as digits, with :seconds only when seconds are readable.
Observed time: 12:37
